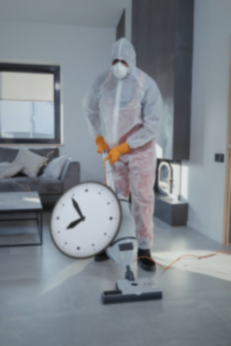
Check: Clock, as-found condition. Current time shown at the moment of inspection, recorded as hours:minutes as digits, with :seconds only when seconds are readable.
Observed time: 7:54
